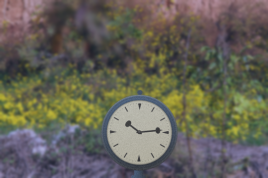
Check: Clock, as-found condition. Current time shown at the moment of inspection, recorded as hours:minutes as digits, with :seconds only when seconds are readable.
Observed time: 10:14
